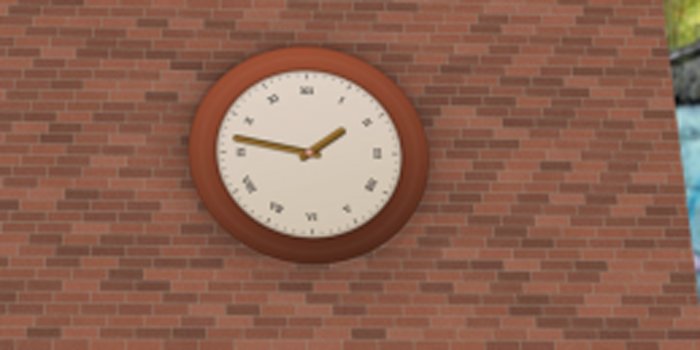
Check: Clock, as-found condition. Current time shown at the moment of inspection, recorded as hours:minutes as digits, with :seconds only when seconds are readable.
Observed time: 1:47
